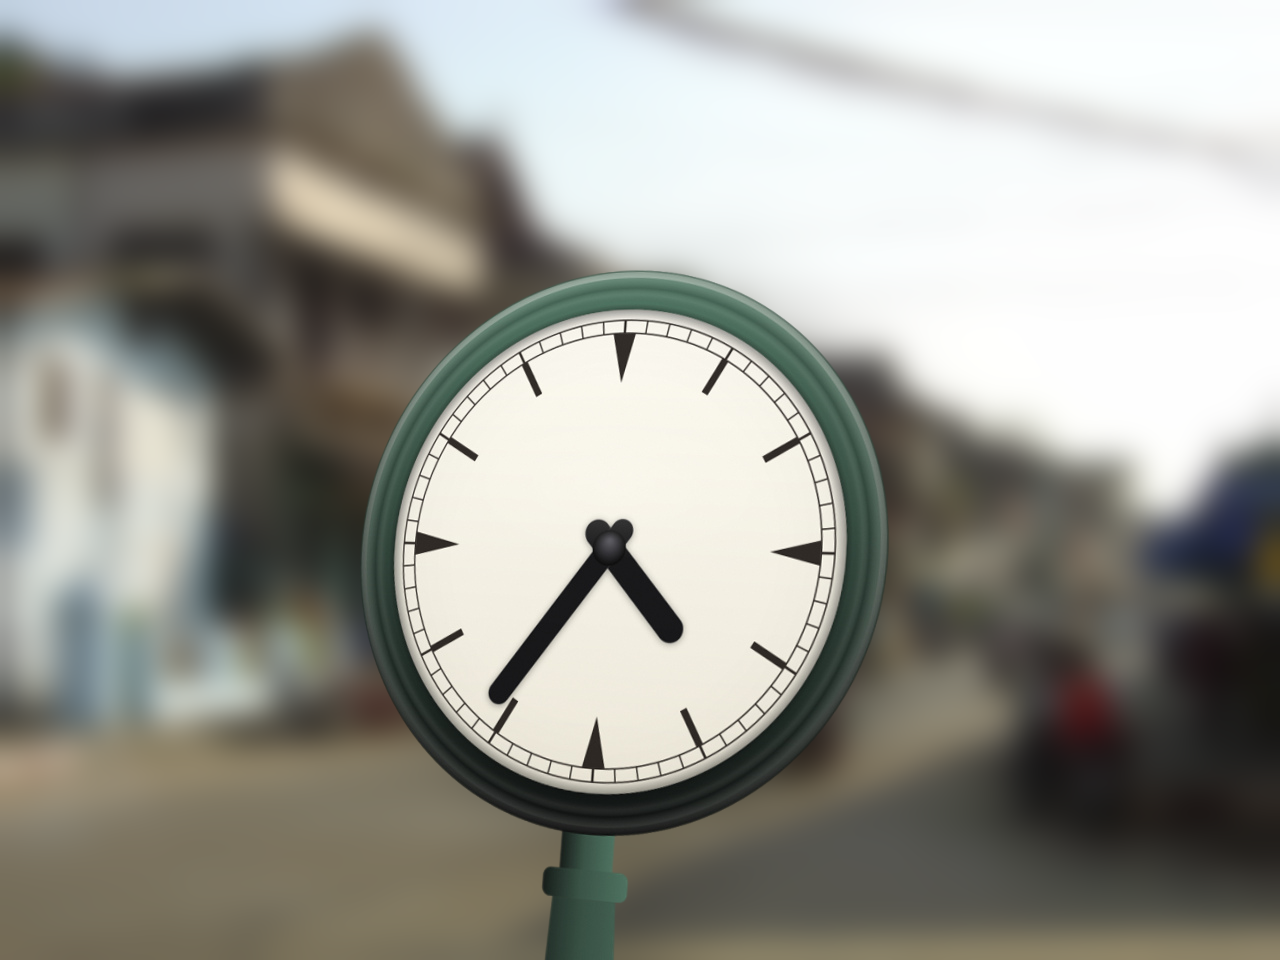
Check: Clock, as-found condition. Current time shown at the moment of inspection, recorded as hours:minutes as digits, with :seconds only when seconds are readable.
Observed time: 4:36
